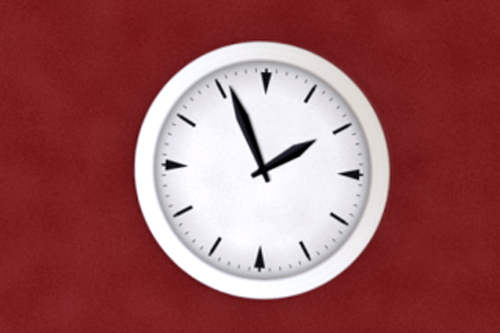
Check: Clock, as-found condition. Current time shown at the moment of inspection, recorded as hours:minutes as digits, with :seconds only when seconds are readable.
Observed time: 1:56
